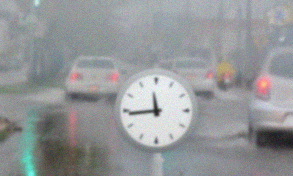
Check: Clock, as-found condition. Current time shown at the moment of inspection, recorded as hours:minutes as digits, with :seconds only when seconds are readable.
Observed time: 11:44
